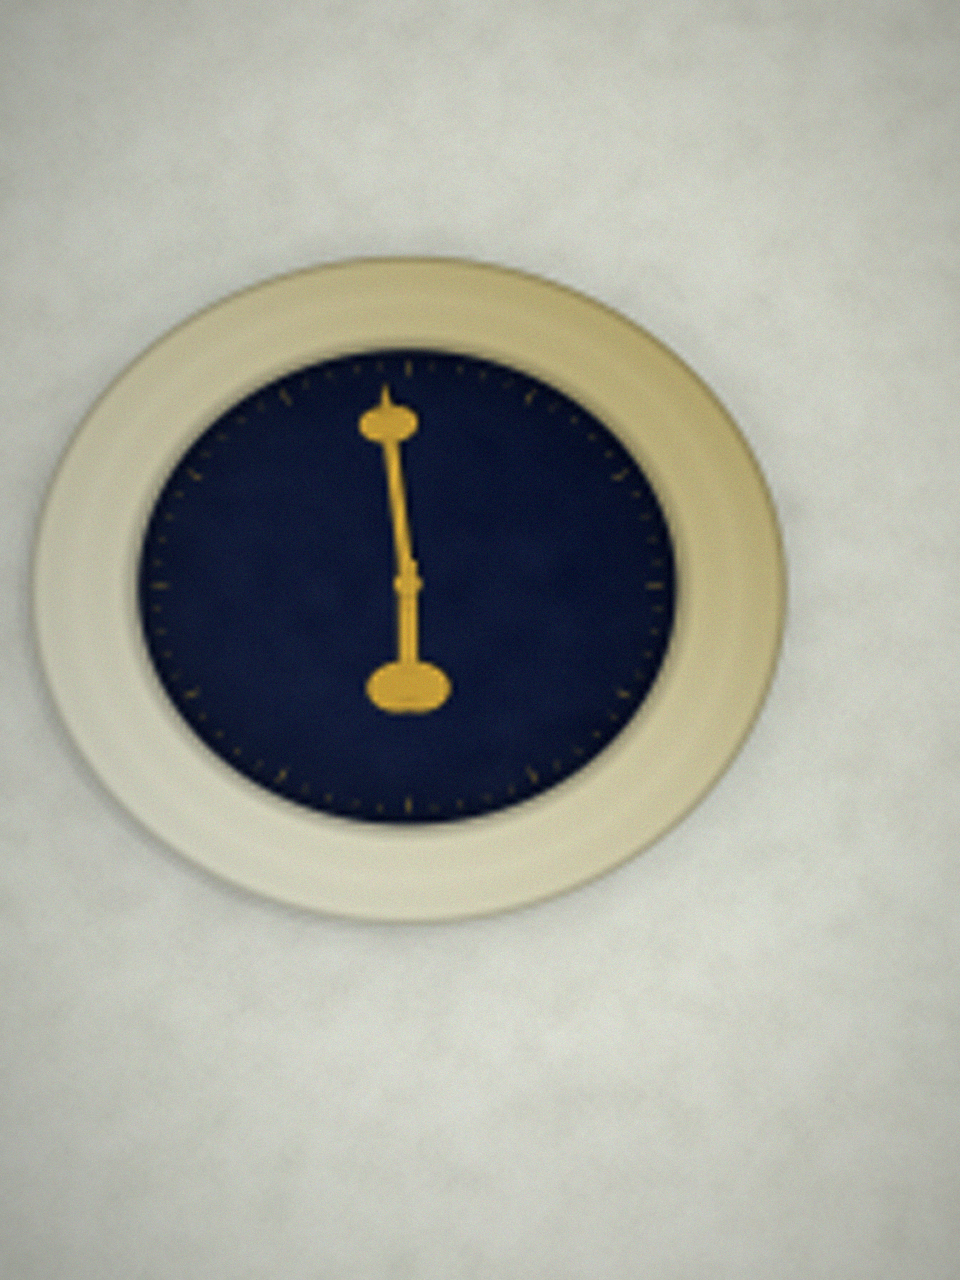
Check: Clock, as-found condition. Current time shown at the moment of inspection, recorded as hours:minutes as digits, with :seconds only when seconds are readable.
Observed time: 5:59
